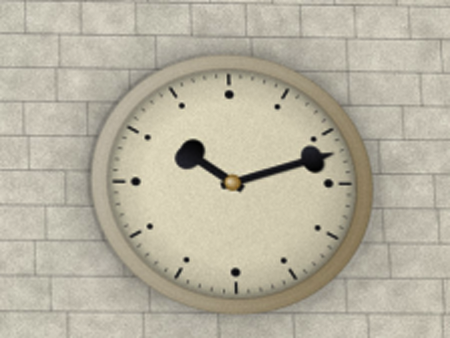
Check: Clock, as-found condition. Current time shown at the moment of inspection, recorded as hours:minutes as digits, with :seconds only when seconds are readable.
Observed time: 10:12
